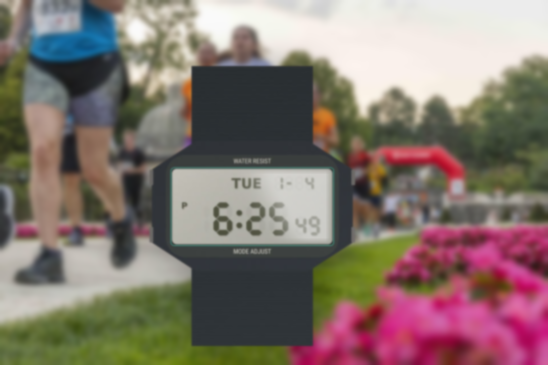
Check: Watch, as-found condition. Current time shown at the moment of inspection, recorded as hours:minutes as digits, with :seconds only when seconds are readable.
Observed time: 6:25:49
